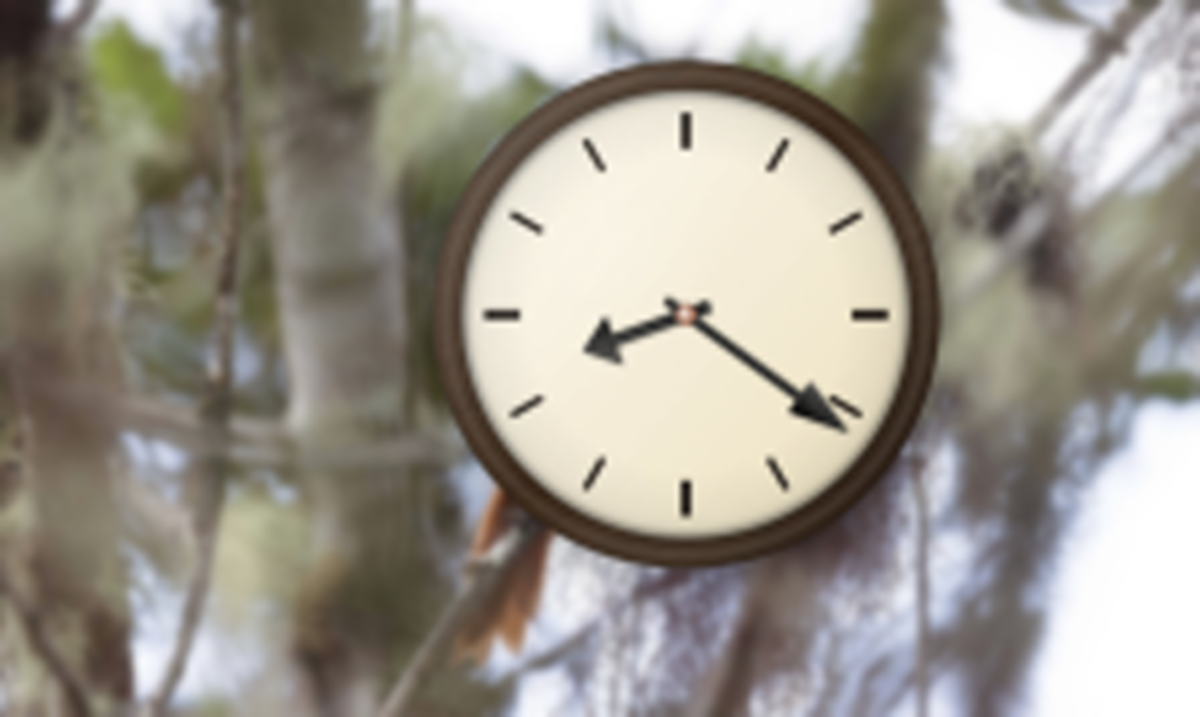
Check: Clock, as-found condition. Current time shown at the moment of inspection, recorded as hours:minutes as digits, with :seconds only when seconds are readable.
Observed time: 8:21
